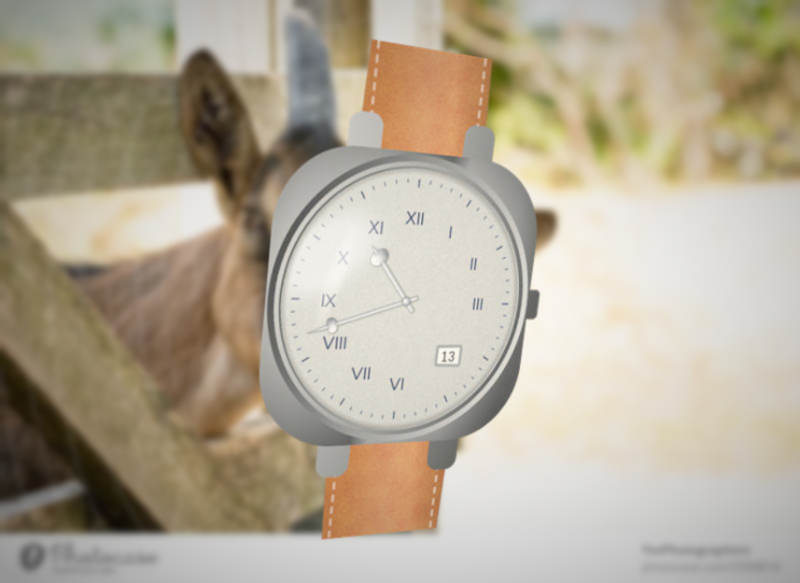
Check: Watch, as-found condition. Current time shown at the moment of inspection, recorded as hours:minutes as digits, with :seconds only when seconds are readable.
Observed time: 10:42
